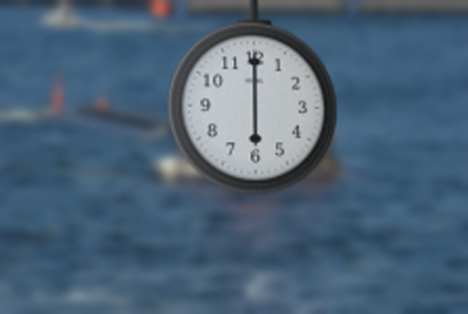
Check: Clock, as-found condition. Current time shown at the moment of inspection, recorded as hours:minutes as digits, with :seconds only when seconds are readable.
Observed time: 6:00
